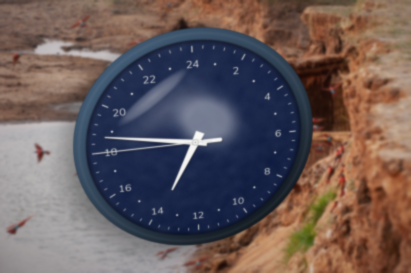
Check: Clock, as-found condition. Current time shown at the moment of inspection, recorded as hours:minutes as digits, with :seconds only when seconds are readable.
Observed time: 13:46:45
